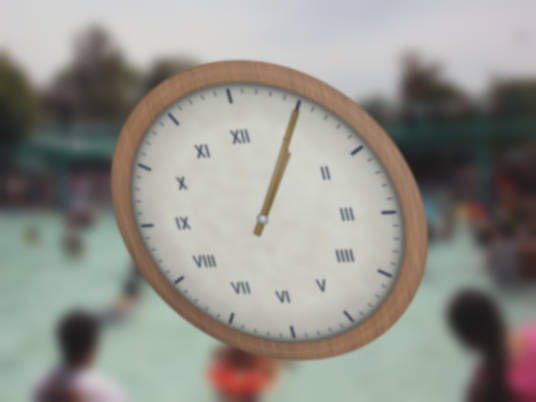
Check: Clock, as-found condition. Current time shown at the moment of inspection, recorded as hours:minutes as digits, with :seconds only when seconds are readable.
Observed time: 1:05
